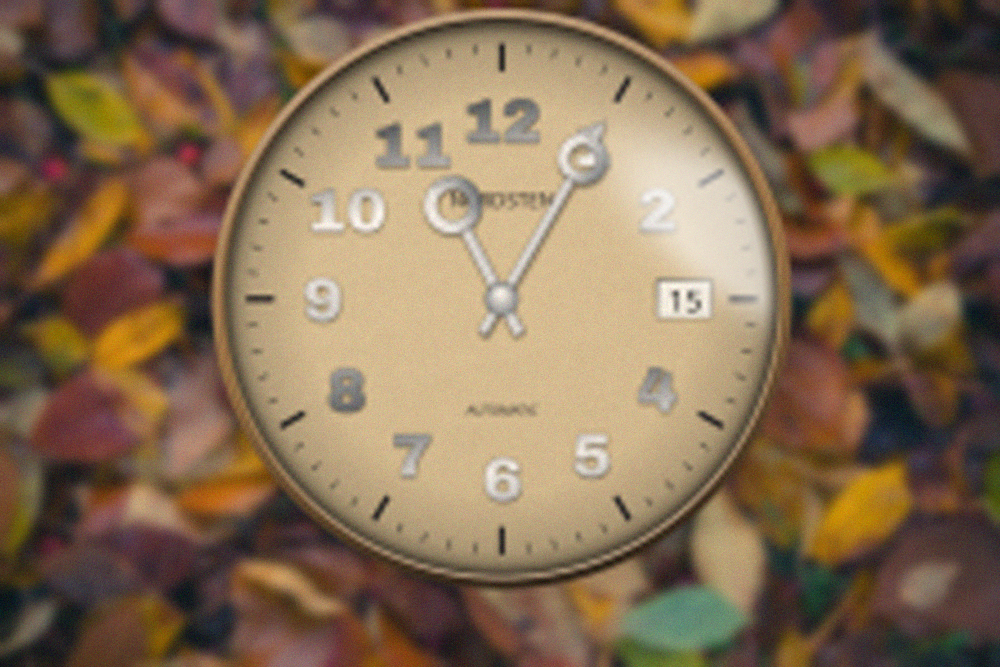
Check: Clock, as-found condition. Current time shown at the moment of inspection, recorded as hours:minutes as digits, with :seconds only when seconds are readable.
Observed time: 11:05
